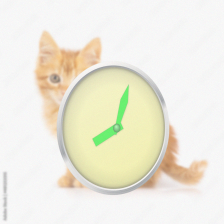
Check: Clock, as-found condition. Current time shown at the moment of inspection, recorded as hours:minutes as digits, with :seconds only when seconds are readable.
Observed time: 8:03
